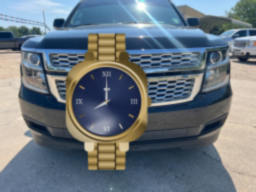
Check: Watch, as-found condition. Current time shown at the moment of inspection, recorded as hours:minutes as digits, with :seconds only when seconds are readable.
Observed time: 8:00
